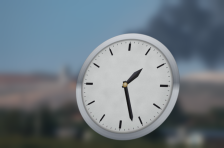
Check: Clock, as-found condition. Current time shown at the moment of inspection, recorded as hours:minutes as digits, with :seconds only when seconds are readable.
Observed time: 1:27
